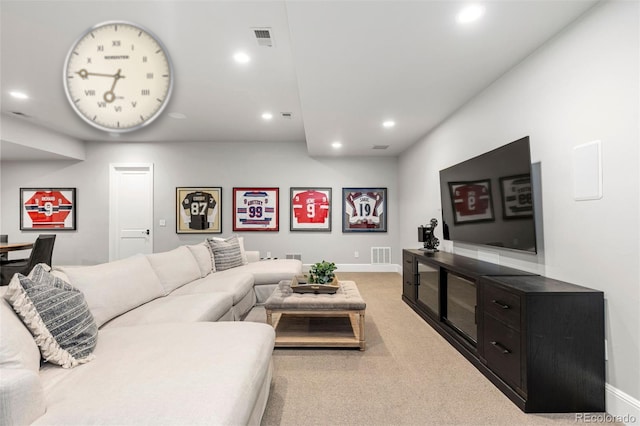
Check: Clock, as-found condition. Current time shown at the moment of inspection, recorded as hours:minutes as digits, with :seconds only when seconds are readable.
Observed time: 6:46
